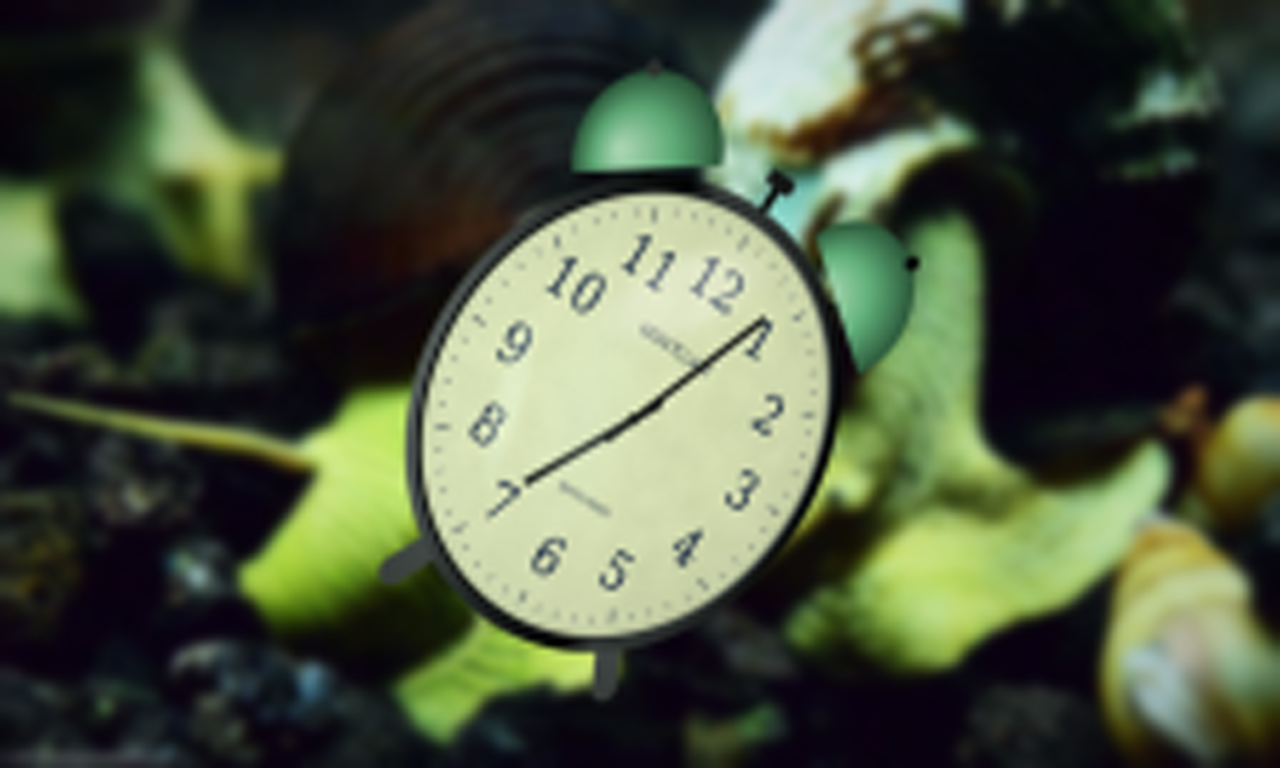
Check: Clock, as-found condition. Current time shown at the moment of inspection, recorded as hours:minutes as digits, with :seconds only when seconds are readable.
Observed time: 7:04
